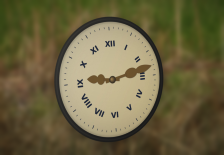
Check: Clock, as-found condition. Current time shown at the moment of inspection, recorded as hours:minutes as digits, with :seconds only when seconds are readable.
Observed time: 9:13
